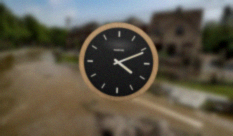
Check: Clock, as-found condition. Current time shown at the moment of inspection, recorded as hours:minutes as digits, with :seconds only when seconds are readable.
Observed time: 4:11
